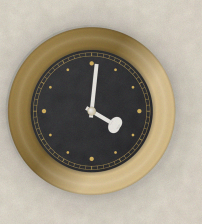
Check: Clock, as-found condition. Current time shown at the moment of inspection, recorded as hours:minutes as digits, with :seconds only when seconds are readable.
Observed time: 4:01
